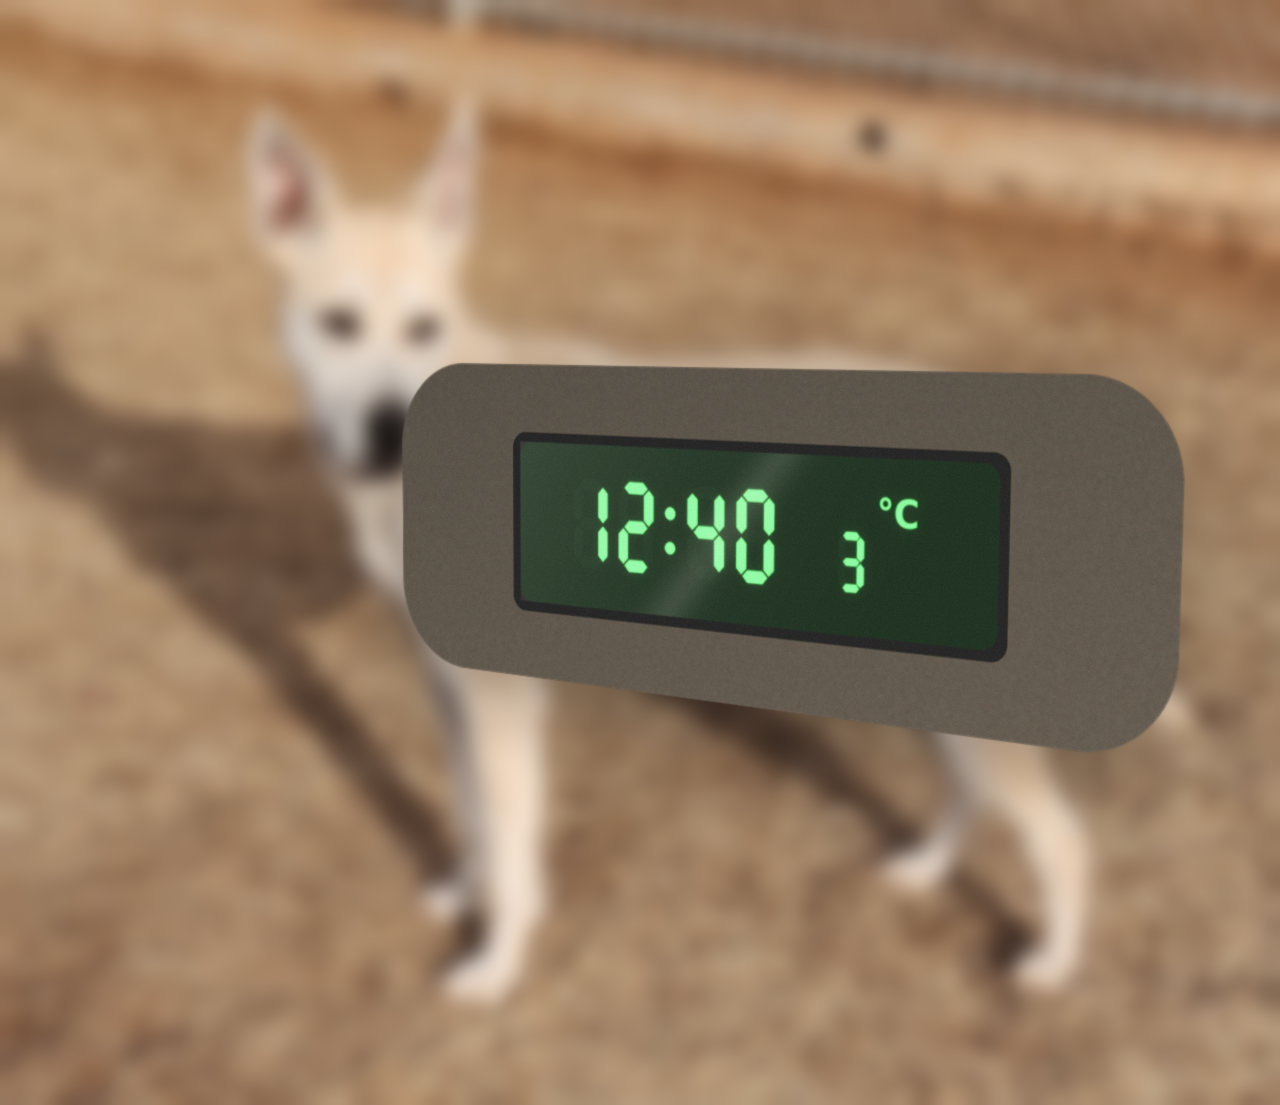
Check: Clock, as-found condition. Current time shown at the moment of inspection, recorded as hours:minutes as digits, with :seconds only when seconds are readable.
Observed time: 12:40
